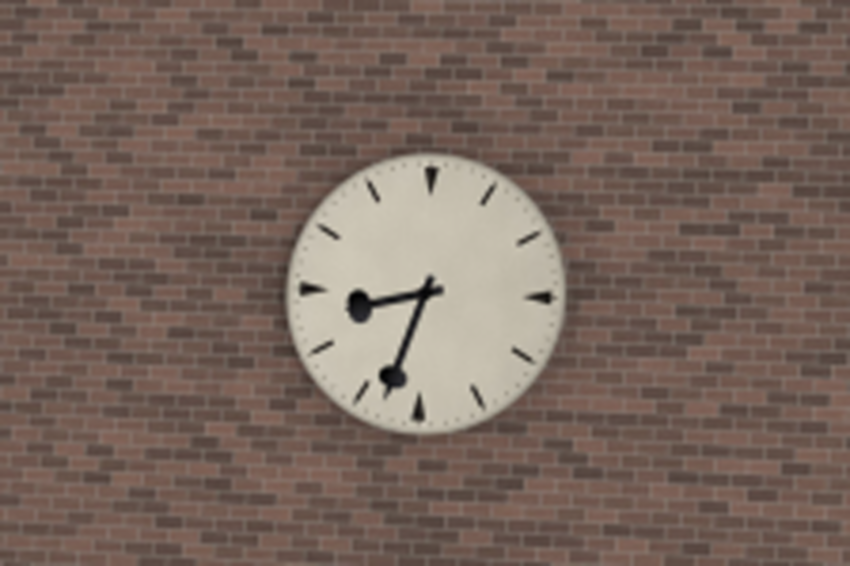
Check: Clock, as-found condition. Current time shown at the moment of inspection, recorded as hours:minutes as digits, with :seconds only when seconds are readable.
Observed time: 8:33
